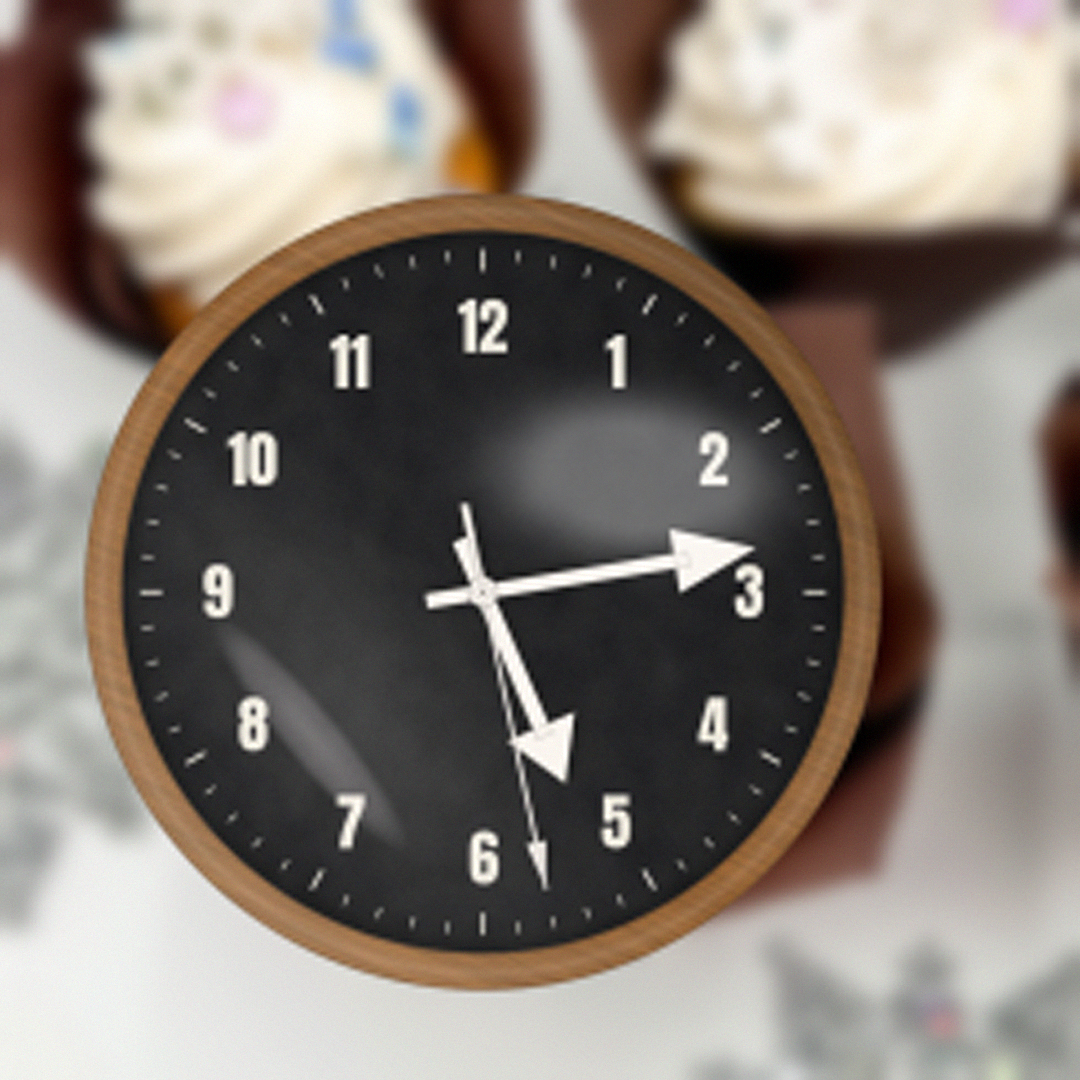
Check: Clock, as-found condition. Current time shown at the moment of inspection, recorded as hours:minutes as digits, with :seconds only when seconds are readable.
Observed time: 5:13:28
